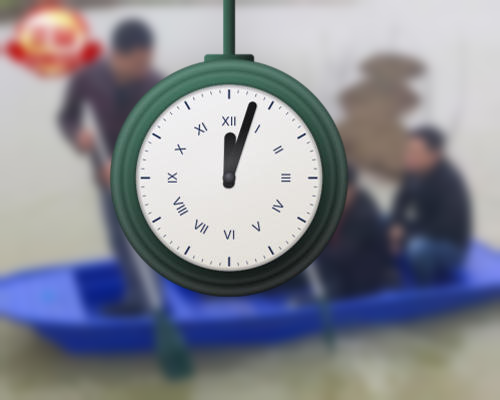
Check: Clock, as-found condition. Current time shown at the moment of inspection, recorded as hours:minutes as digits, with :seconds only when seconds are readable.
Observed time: 12:03
